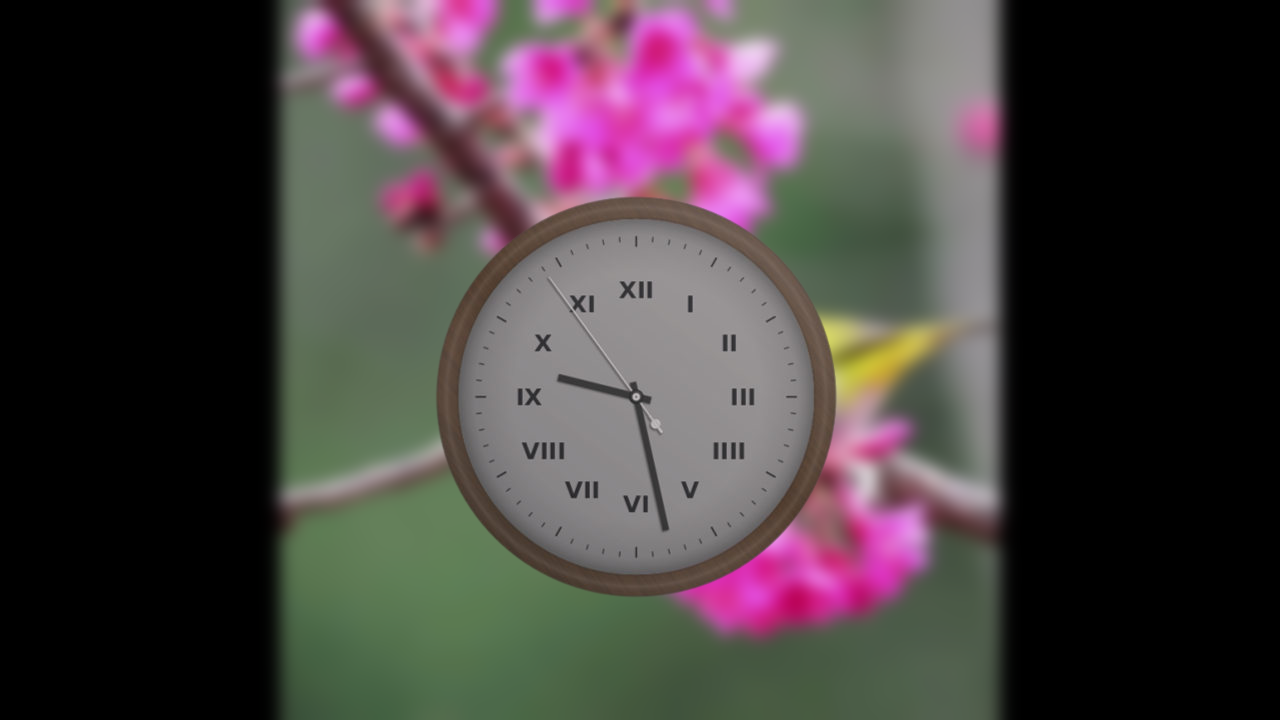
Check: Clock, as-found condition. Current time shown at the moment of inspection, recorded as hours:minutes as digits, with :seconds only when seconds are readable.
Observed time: 9:27:54
